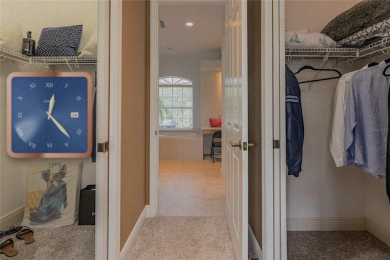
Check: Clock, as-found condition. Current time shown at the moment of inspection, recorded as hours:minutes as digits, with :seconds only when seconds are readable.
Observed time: 12:23
